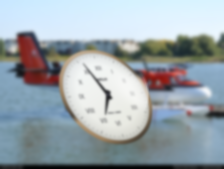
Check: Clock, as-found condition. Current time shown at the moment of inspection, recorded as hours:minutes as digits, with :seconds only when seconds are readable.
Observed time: 6:56
